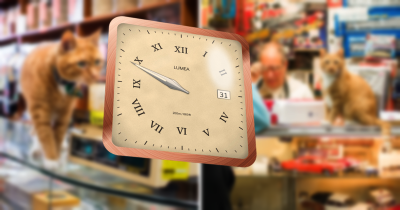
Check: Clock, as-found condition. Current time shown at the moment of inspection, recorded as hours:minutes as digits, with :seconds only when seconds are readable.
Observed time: 9:49
